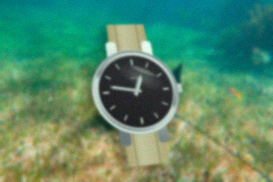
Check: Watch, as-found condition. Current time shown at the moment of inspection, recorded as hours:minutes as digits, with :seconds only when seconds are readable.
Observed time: 12:47
